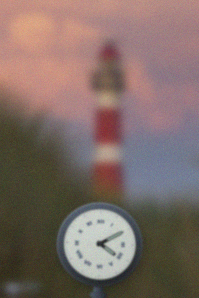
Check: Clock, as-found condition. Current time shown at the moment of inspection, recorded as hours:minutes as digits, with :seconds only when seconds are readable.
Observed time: 4:10
